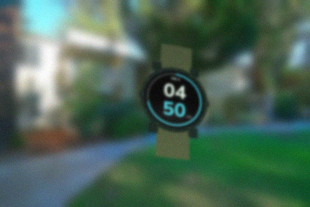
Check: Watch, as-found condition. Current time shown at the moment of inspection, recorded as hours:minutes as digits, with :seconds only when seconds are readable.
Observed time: 4:50
